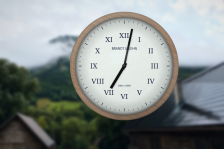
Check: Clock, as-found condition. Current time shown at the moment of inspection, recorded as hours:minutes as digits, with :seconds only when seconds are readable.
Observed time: 7:02
